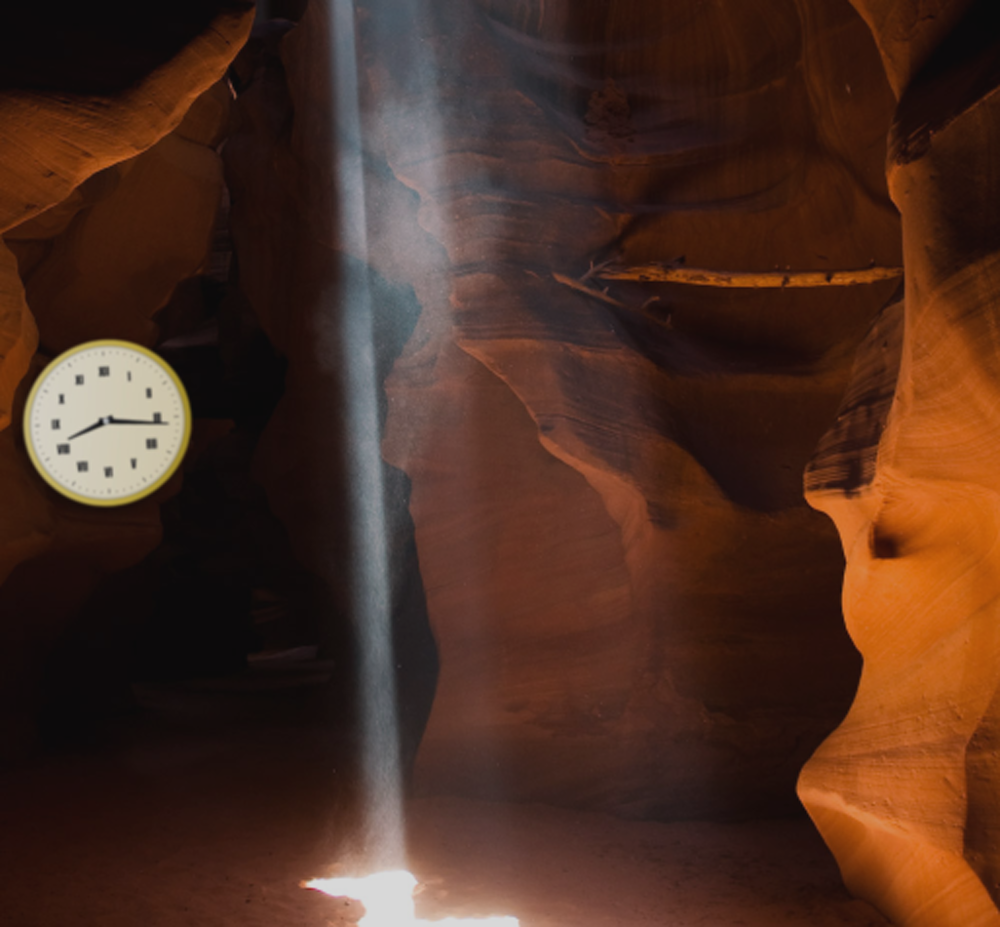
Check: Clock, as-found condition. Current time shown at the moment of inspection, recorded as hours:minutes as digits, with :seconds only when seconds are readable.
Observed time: 8:16
